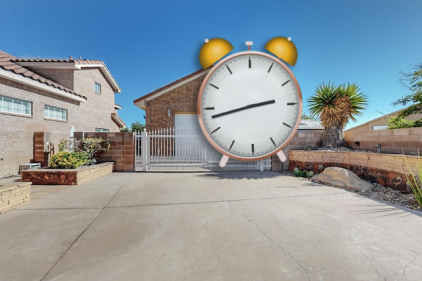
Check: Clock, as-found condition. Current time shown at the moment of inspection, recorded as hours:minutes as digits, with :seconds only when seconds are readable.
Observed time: 2:43
